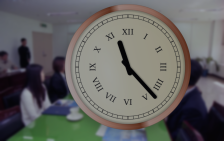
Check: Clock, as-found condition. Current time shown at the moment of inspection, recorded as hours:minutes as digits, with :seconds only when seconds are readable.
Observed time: 11:23
